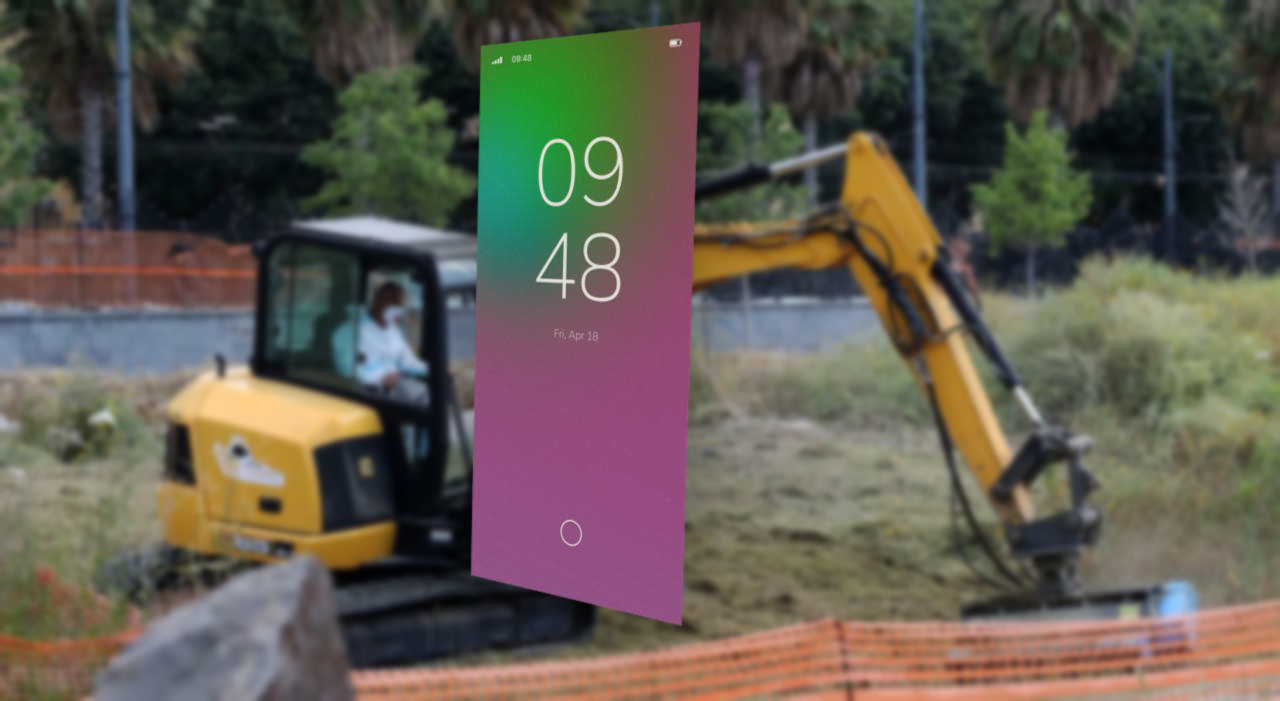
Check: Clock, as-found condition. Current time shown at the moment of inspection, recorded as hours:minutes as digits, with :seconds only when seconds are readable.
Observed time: 9:48
